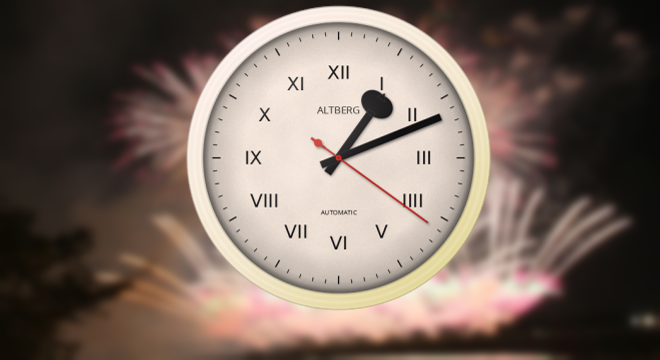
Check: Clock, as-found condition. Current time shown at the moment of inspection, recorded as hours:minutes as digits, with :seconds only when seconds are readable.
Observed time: 1:11:21
